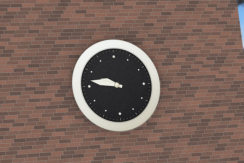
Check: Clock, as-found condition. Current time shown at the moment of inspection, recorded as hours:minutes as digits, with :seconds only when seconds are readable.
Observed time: 9:47
